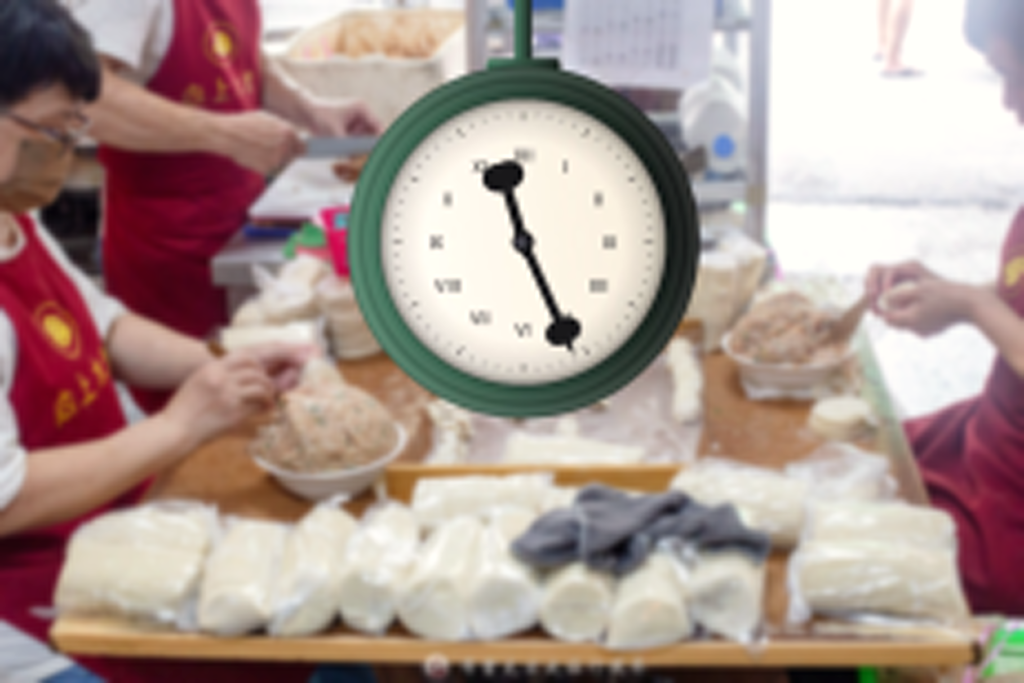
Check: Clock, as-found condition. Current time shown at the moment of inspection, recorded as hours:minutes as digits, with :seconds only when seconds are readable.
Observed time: 11:26
